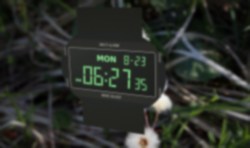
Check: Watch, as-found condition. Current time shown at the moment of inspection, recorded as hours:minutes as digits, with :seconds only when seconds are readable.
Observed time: 6:27
